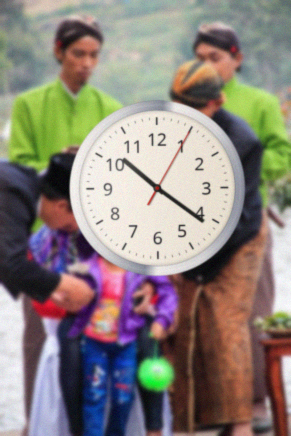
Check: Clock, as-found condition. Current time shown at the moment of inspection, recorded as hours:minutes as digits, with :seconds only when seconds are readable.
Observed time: 10:21:05
